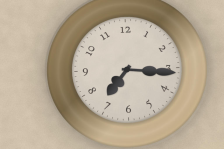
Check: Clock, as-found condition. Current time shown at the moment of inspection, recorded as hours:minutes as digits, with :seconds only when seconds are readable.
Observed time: 7:16
